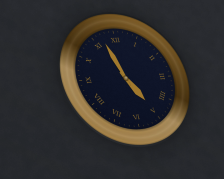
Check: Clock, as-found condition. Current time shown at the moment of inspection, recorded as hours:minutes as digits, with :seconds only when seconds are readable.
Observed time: 4:57
